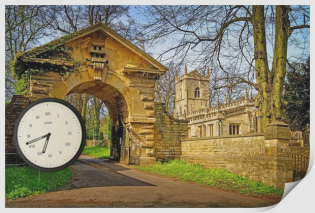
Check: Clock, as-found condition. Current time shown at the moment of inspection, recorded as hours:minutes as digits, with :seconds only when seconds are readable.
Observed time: 6:42
